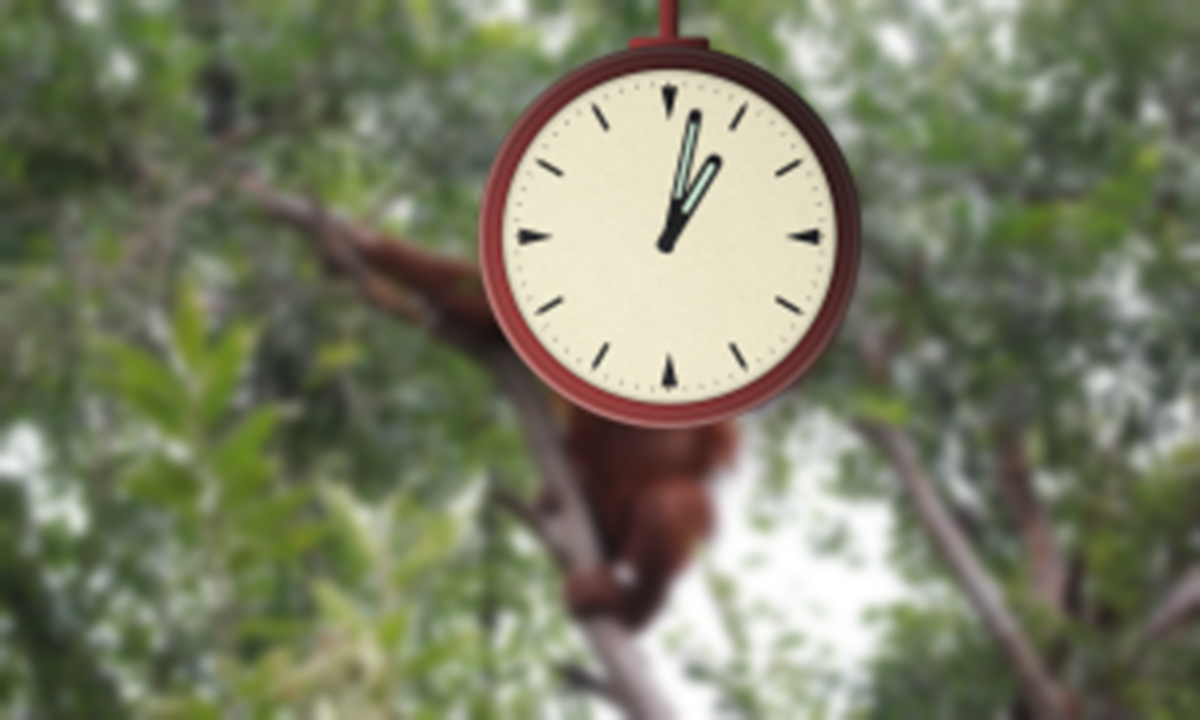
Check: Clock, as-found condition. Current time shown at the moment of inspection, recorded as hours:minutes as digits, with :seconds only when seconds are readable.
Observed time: 1:02
